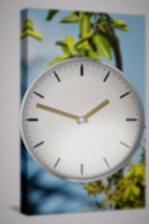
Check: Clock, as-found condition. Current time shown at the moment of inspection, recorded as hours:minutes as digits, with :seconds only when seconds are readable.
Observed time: 1:48
